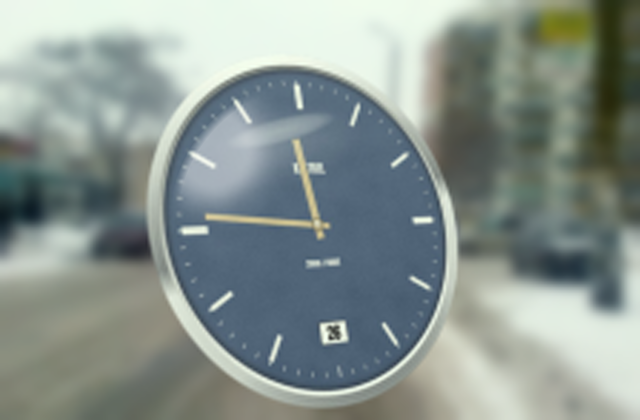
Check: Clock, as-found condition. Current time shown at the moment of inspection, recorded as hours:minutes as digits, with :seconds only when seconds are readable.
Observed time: 11:46
